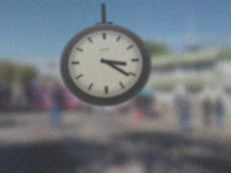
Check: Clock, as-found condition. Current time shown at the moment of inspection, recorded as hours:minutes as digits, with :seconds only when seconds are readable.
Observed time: 3:21
